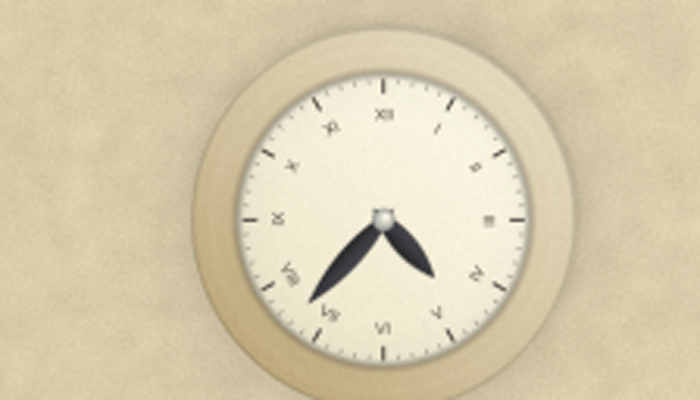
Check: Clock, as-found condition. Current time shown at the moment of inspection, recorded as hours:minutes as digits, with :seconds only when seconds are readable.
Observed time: 4:37
